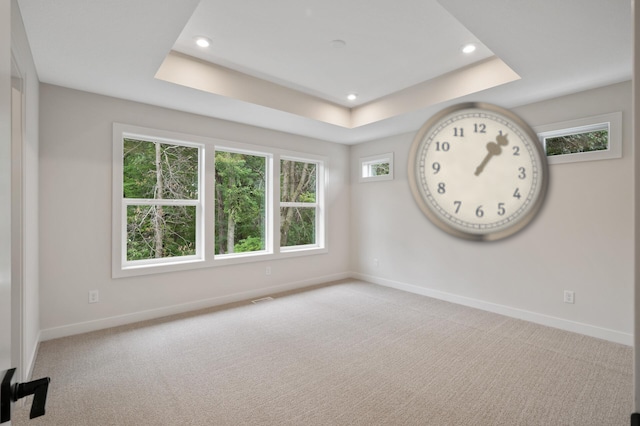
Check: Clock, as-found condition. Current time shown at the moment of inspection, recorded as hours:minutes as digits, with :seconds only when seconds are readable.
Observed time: 1:06
